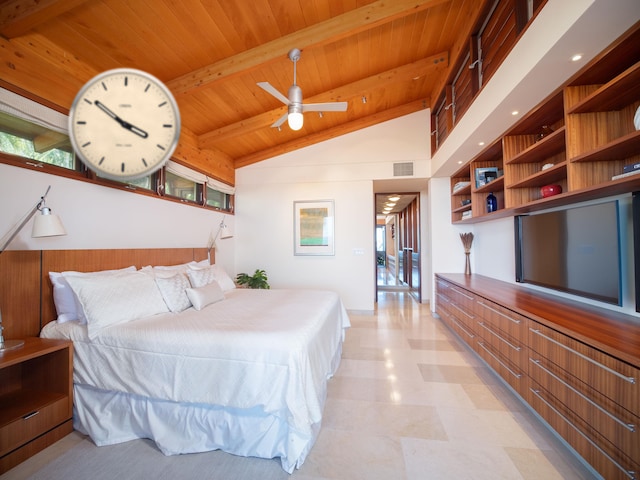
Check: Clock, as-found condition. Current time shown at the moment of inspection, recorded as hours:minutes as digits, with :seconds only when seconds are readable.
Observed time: 3:51
